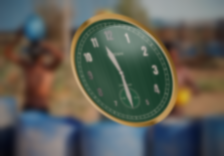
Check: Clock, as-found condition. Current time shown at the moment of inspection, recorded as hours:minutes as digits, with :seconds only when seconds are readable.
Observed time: 11:30
